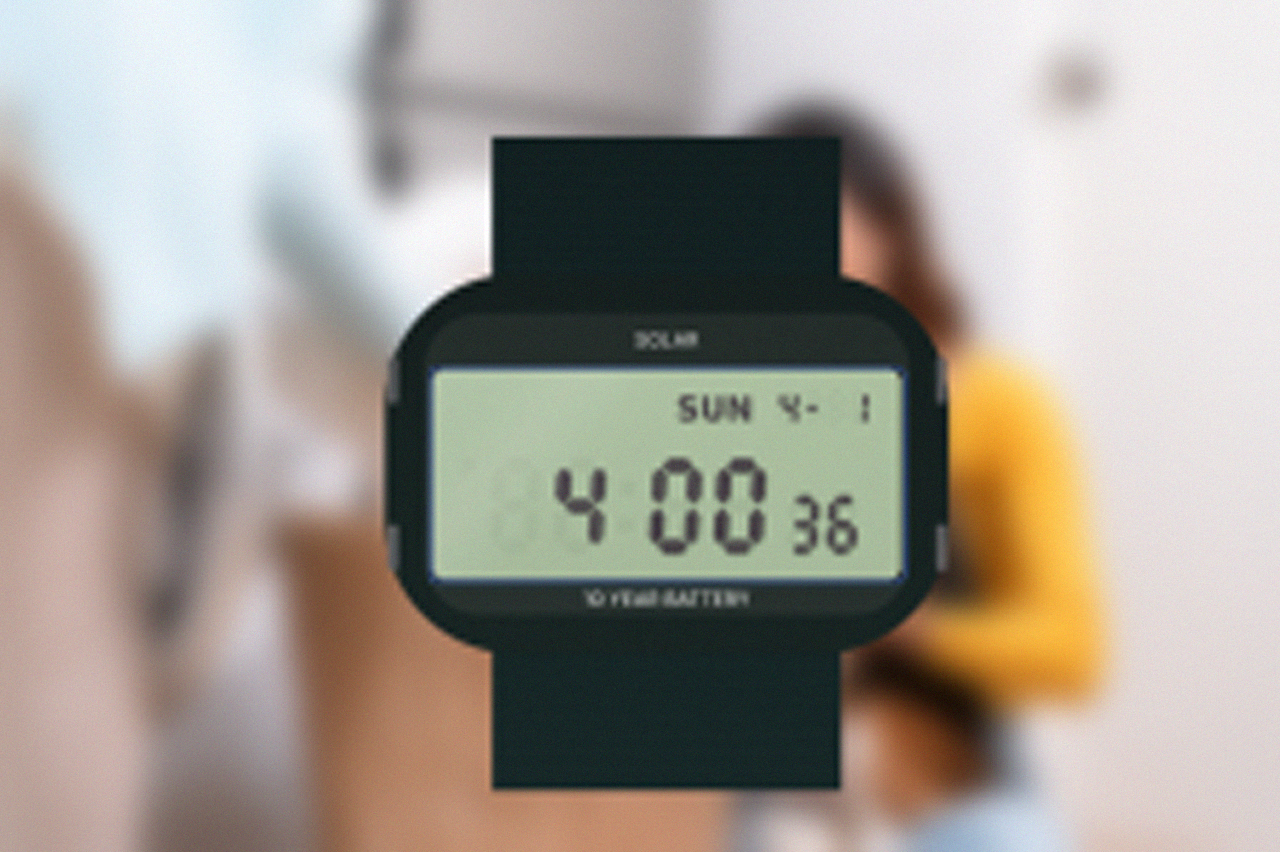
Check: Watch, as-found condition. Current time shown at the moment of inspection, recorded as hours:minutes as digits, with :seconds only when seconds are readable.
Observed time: 4:00:36
